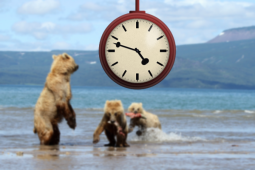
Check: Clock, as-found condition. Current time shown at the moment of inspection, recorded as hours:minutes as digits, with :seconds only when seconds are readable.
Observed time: 4:48
